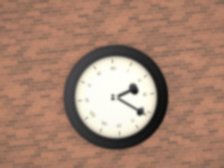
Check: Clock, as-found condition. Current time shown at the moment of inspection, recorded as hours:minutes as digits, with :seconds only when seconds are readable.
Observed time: 2:21
